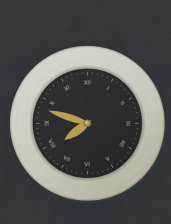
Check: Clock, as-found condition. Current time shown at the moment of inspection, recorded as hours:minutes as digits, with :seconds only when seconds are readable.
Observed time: 7:48
